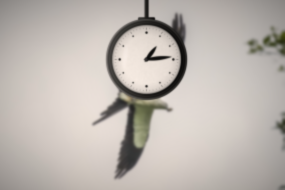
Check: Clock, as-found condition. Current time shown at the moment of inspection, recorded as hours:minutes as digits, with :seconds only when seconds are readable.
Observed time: 1:14
